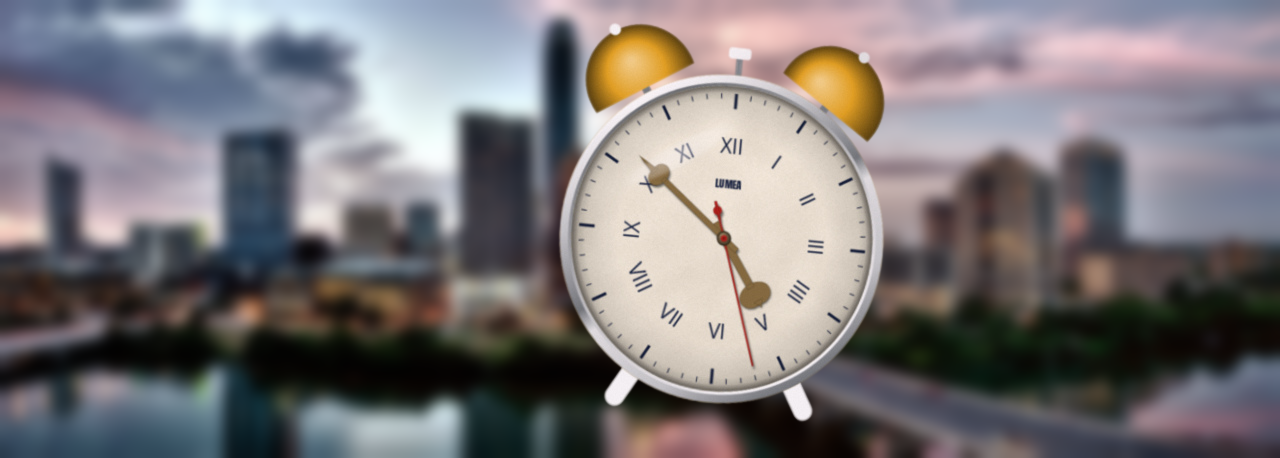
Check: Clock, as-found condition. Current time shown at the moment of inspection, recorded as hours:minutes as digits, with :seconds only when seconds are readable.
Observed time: 4:51:27
